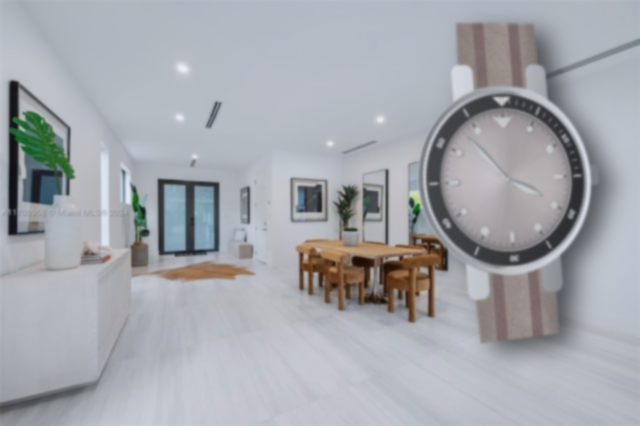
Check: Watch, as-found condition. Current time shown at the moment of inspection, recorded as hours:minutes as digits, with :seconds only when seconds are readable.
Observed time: 3:53
